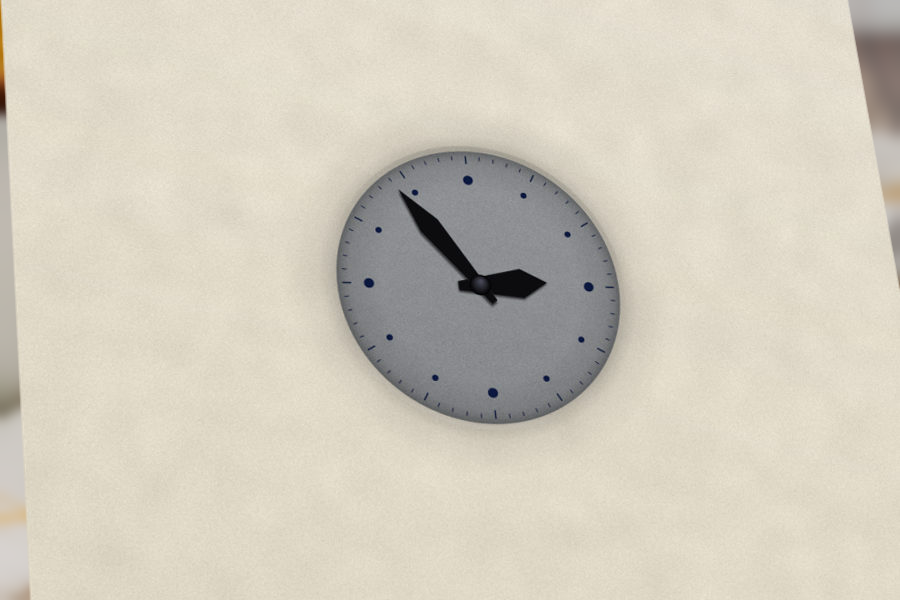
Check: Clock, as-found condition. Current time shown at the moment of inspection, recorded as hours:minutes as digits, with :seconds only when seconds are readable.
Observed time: 2:54
